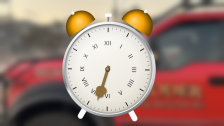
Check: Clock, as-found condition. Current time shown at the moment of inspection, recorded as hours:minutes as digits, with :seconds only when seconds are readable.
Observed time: 6:33
